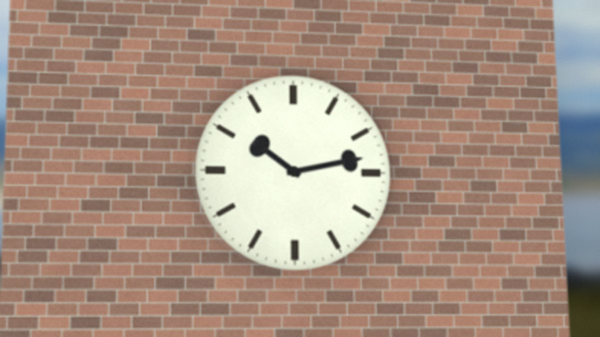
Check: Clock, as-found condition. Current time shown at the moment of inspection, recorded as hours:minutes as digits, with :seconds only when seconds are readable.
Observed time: 10:13
